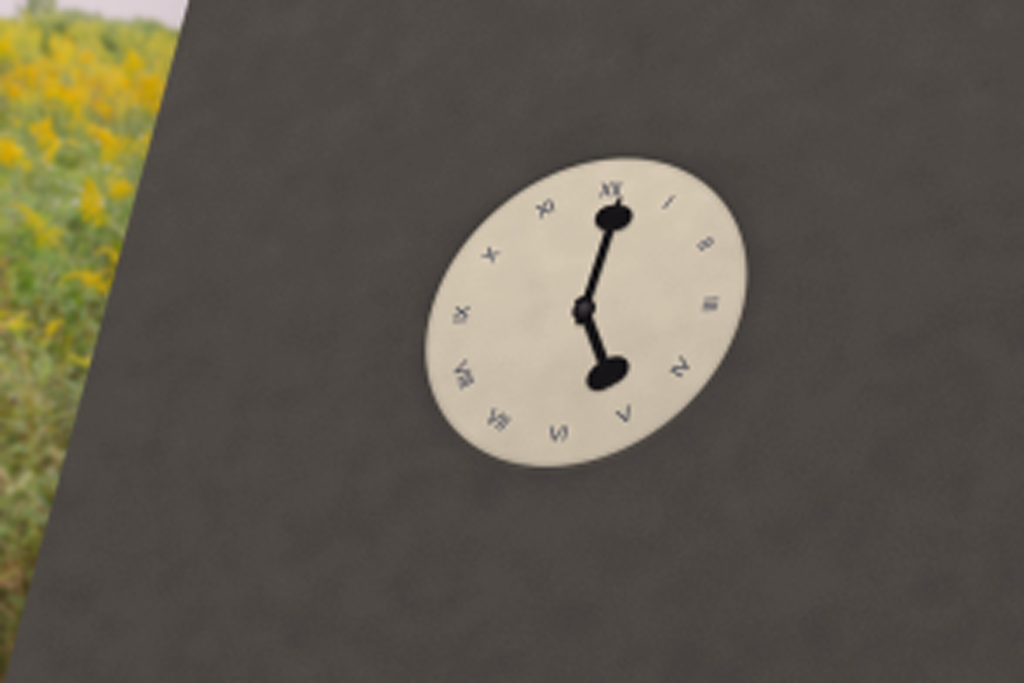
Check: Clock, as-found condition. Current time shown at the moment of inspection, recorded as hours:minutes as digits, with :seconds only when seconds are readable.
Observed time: 5:01
